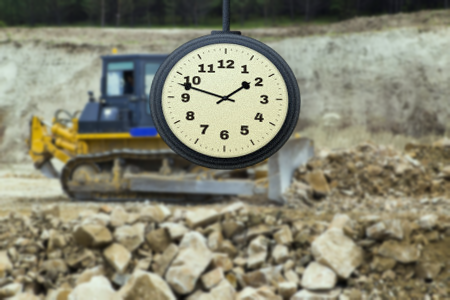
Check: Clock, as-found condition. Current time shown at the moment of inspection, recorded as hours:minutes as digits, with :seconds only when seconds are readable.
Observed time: 1:48
